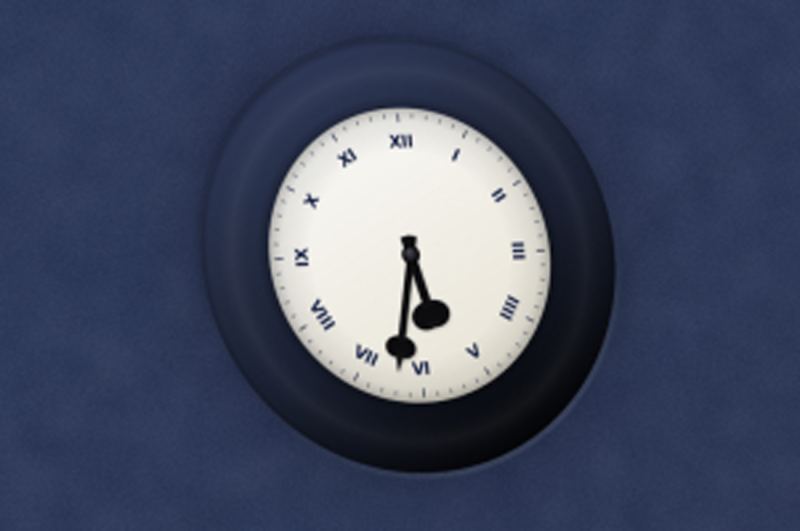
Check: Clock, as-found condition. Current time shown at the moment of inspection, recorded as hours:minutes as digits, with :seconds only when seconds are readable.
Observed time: 5:32
